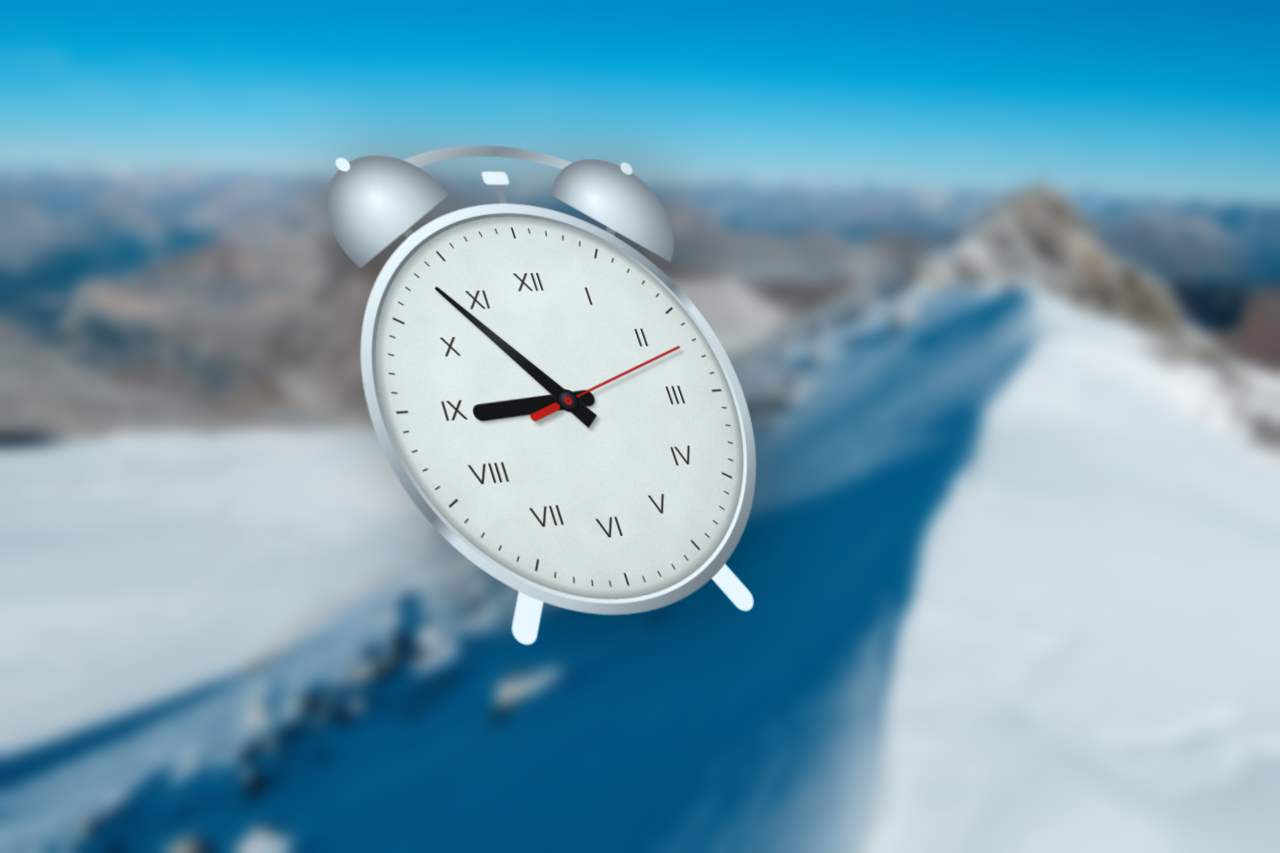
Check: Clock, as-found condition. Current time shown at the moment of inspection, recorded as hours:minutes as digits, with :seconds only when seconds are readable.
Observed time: 8:53:12
